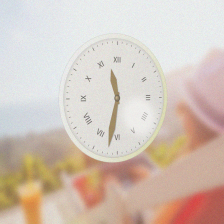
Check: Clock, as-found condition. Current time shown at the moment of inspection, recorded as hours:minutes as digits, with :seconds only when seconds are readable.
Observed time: 11:32
